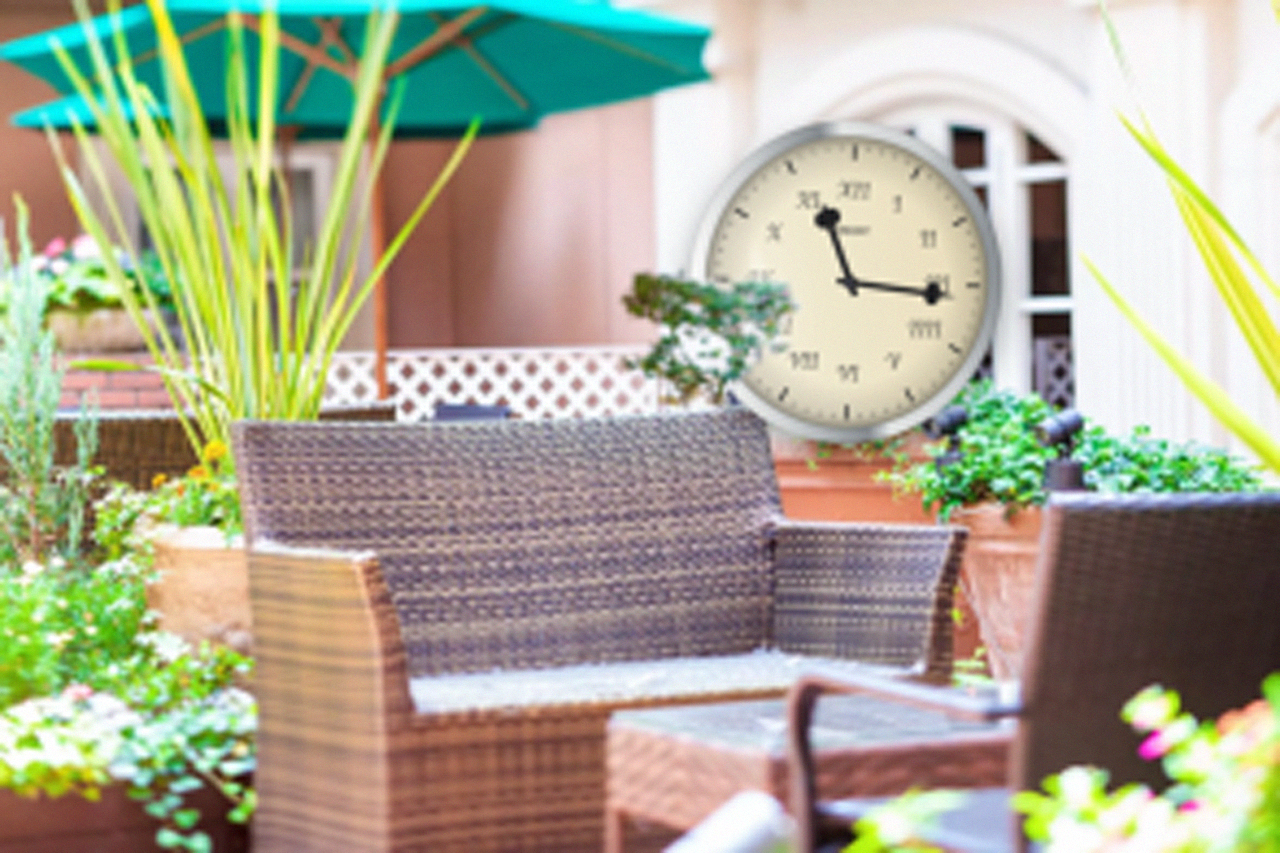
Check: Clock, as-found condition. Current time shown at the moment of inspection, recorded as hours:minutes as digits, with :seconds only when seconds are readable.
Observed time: 11:16
